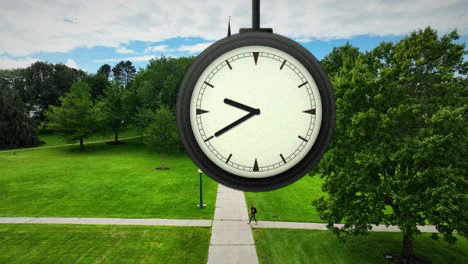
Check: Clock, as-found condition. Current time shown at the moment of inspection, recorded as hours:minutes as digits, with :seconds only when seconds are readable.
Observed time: 9:40
